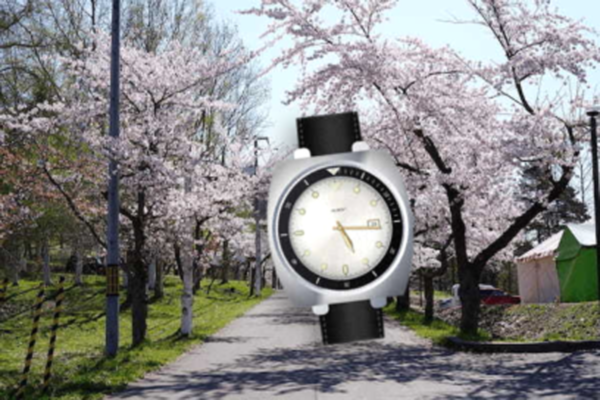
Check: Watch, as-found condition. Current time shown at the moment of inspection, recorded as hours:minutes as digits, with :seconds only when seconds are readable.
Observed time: 5:16
